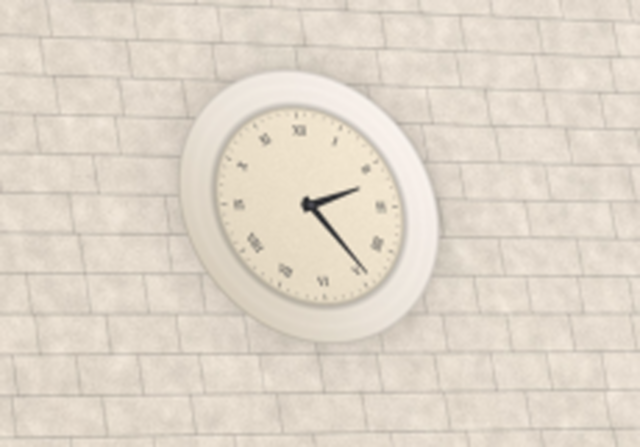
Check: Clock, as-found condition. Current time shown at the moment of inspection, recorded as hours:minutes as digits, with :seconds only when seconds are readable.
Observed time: 2:24
